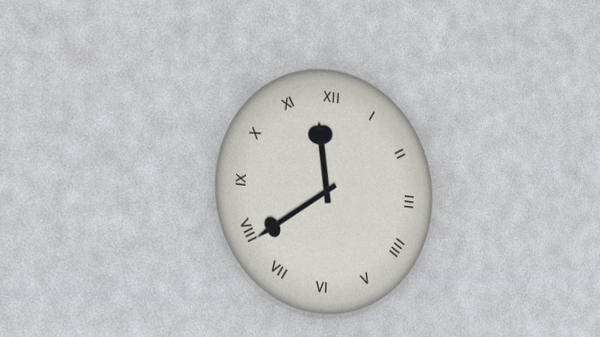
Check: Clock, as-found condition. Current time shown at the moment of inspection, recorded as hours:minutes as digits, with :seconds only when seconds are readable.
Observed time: 11:39
